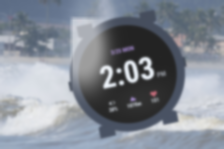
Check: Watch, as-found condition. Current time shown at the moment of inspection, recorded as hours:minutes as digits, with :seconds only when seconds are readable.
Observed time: 2:03
